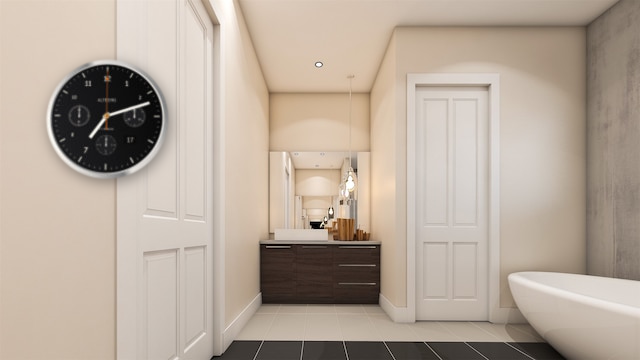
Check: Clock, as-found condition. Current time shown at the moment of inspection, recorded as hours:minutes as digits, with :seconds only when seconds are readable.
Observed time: 7:12
